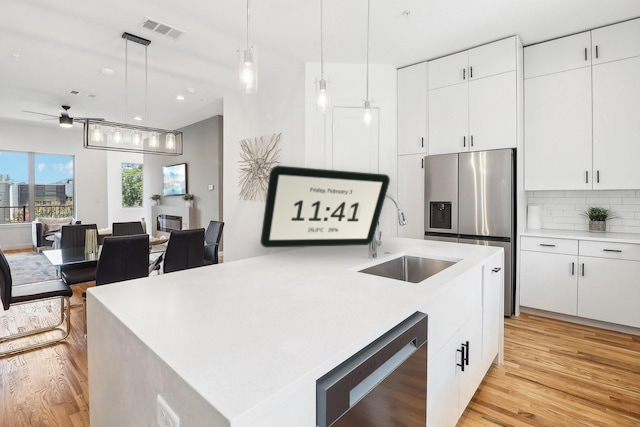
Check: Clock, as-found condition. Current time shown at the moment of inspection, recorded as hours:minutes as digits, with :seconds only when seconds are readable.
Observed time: 11:41
